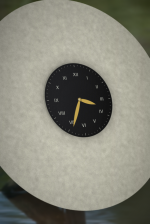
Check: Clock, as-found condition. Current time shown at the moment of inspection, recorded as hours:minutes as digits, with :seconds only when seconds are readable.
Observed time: 3:34
